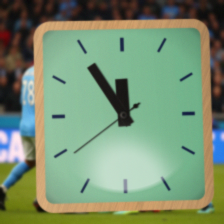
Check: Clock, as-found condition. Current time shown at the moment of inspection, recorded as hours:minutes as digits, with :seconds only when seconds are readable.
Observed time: 11:54:39
